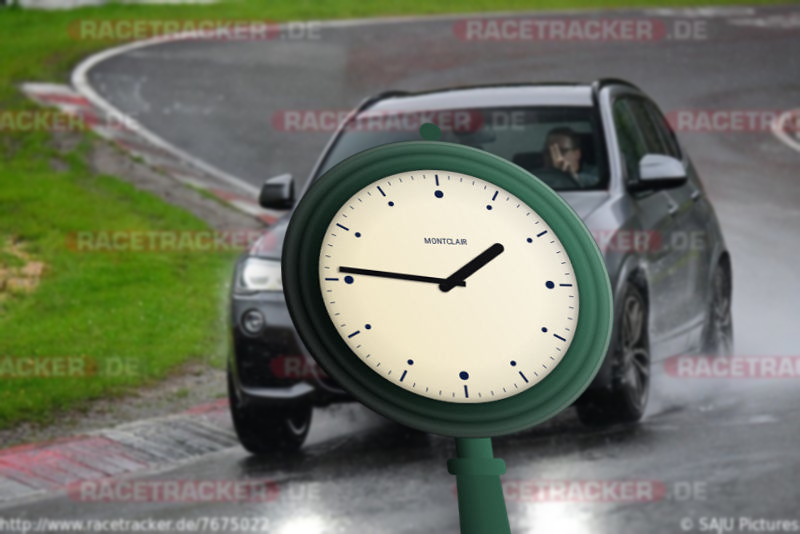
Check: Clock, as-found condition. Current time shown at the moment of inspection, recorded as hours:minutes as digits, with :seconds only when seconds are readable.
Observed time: 1:46
